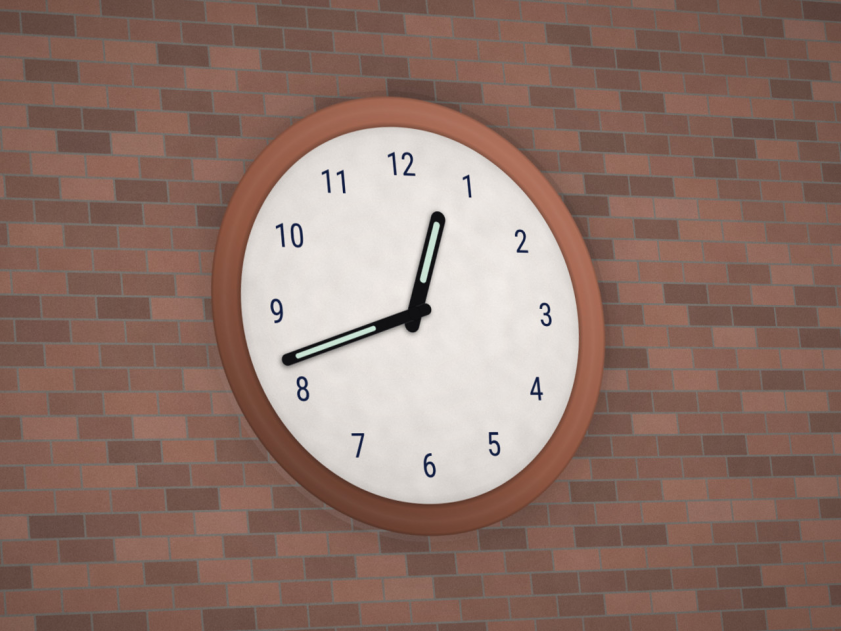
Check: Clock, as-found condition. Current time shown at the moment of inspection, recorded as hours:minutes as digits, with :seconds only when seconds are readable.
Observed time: 12:42
